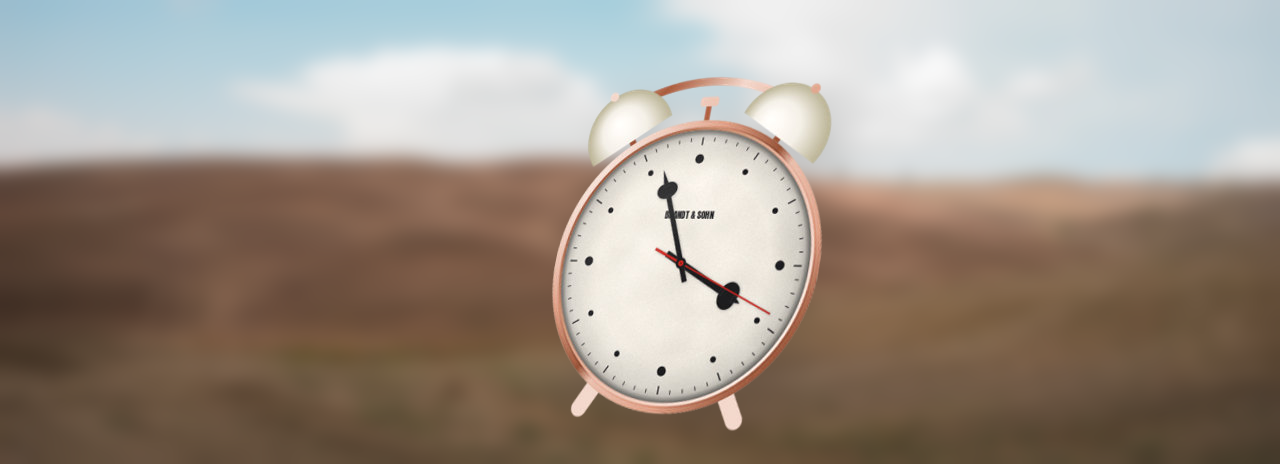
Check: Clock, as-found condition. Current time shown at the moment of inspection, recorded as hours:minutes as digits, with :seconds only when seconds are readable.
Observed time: 3:56:19
